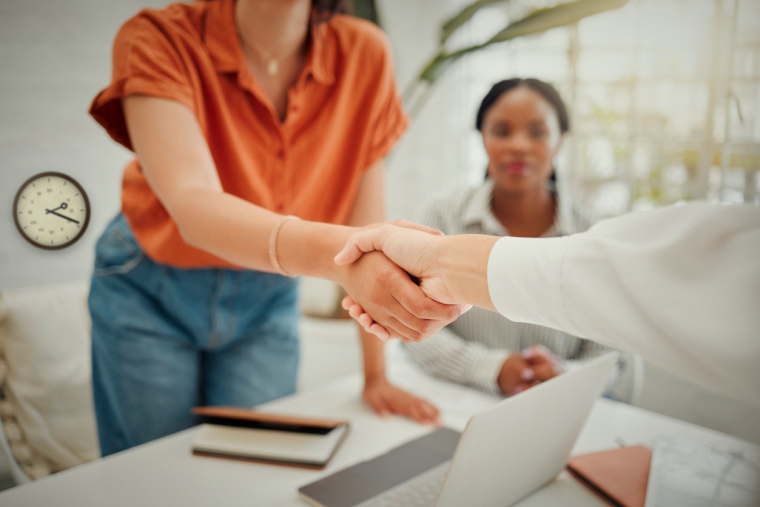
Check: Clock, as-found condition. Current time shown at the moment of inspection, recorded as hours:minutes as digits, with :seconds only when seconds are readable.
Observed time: 2:19
